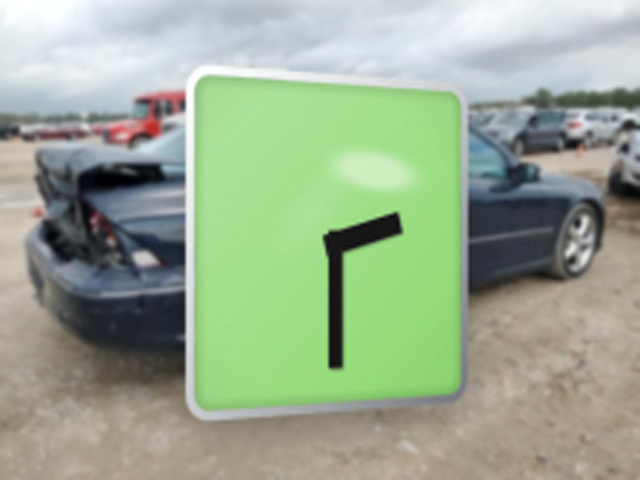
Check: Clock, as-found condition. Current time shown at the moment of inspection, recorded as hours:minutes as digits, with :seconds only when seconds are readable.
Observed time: 2:30
